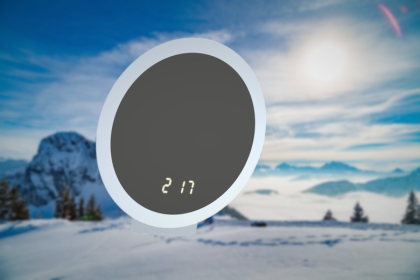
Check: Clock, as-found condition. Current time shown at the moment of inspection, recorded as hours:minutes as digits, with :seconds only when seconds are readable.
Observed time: 2:17
